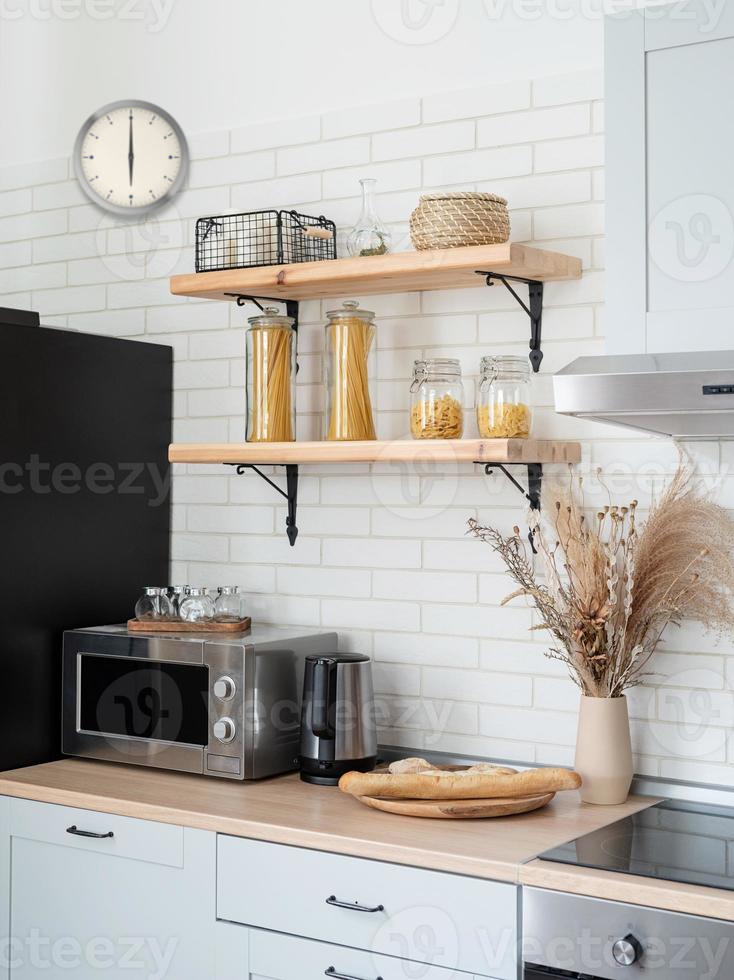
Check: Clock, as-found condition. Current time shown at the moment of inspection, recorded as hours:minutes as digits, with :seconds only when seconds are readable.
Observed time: 6:00
